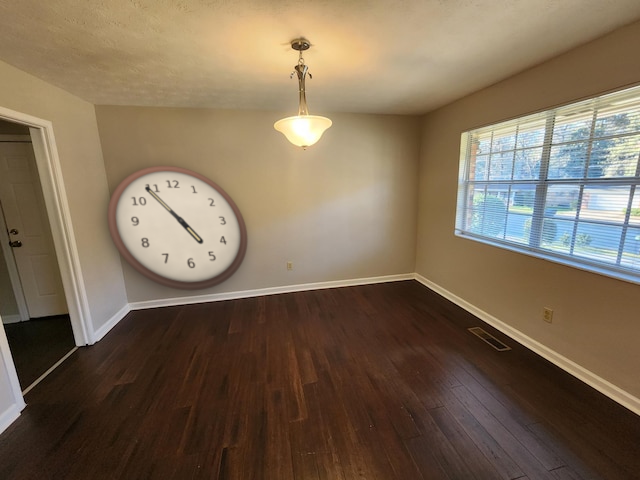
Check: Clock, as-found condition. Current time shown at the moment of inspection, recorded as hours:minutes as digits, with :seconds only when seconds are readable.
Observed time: 4:54
